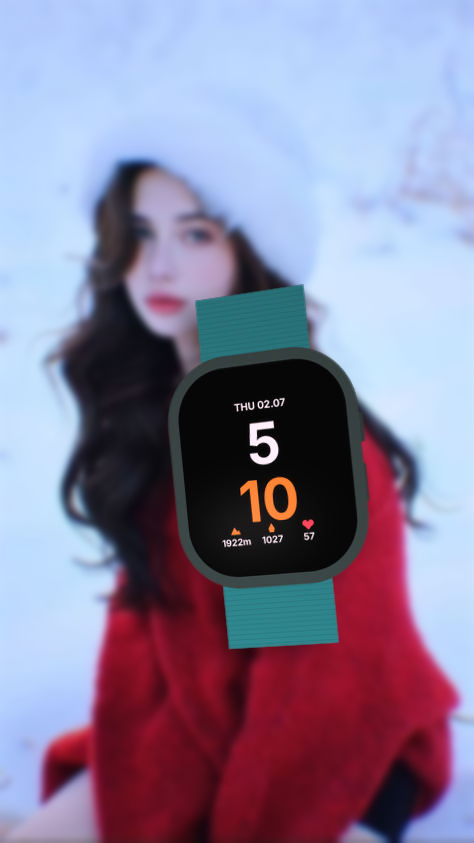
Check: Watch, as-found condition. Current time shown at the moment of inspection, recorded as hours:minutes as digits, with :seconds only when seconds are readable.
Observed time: 5:10
